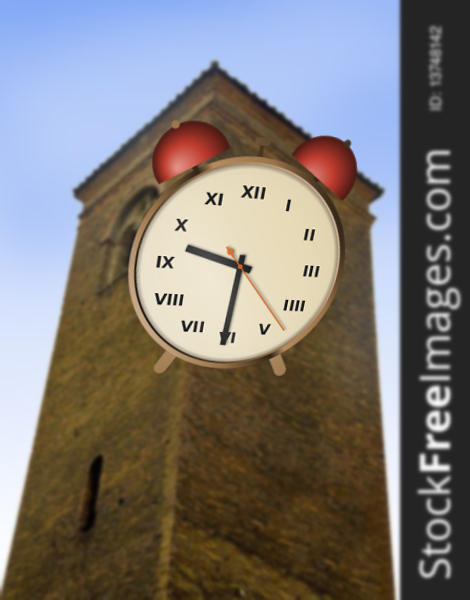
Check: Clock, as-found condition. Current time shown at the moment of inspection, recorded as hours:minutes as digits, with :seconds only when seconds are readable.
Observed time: 9:30:23
